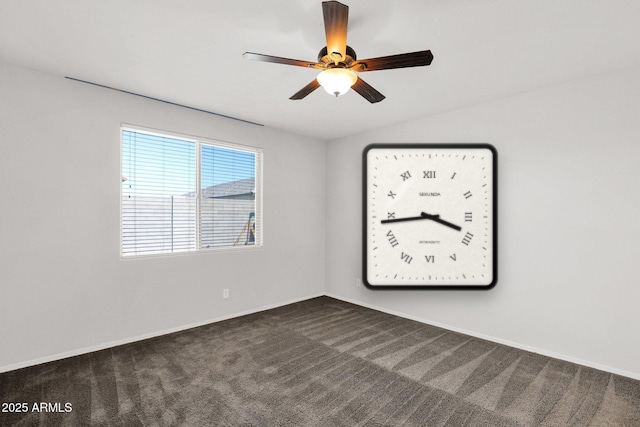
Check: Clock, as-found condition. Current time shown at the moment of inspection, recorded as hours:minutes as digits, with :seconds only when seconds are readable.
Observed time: 3:44
